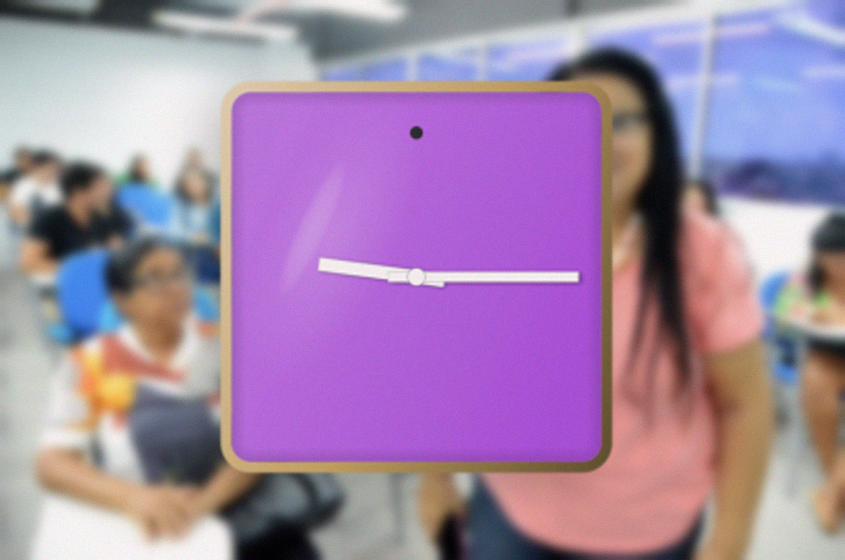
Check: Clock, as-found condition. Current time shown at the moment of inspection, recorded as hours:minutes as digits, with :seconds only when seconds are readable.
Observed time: 9:15
